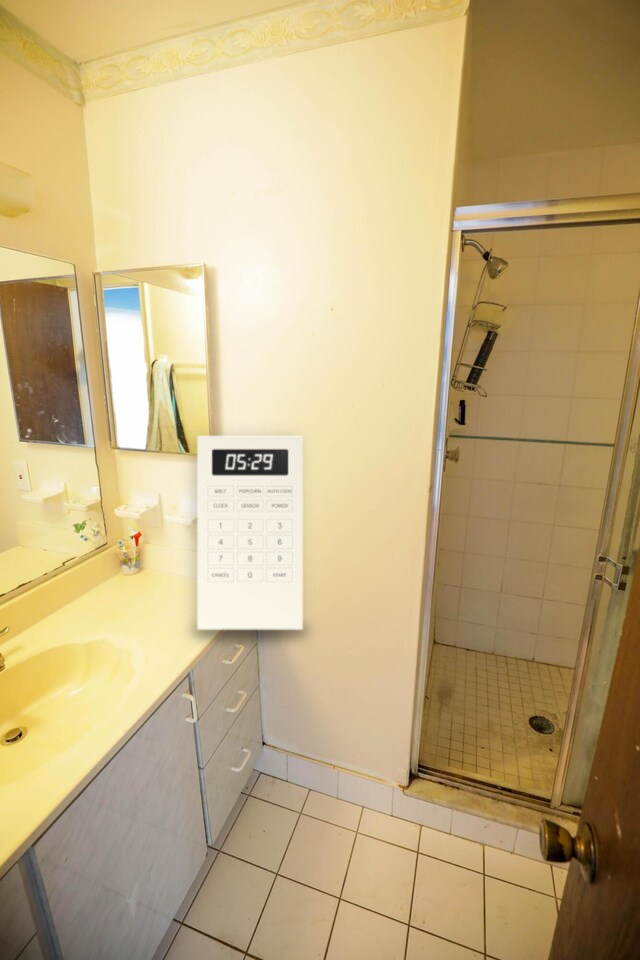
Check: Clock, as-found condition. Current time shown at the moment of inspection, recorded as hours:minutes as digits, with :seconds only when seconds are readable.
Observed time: 5:29
